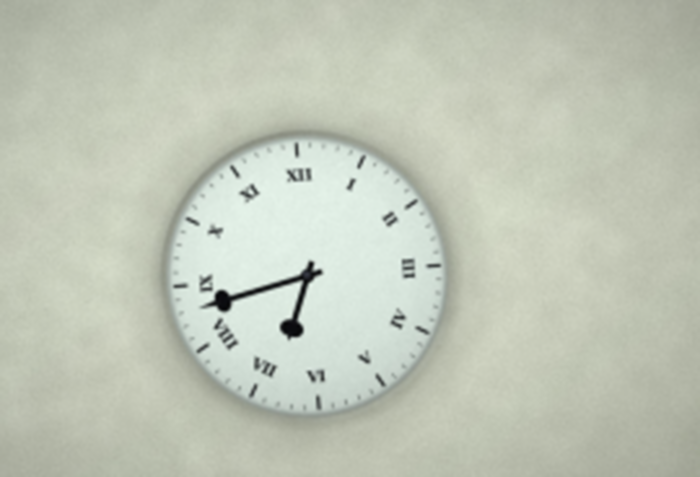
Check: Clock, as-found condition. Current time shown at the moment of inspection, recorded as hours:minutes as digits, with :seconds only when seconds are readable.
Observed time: 6:43
